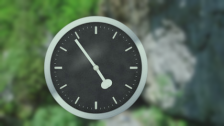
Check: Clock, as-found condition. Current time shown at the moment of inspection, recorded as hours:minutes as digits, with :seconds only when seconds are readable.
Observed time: 4:54
